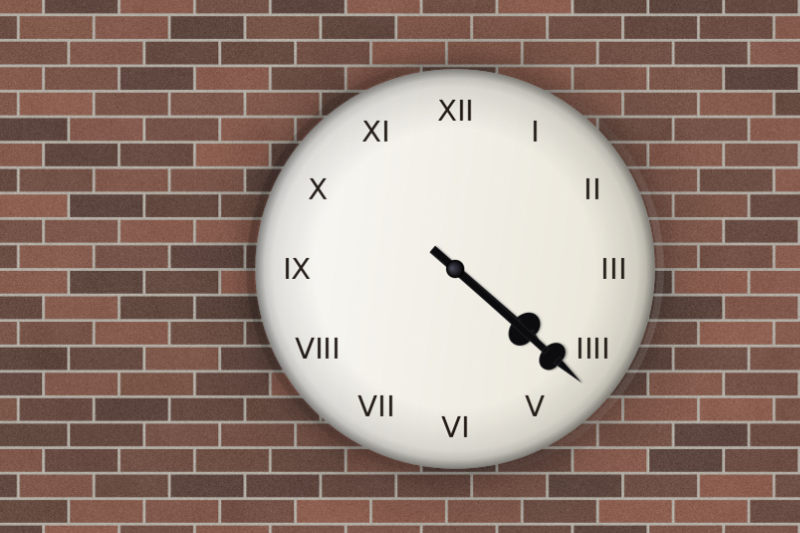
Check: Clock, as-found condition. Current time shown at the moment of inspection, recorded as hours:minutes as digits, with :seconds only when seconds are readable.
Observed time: 4:22
